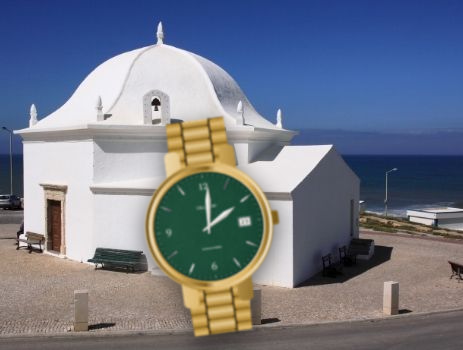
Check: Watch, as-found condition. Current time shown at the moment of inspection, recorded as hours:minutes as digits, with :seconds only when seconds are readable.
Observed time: 2:01
